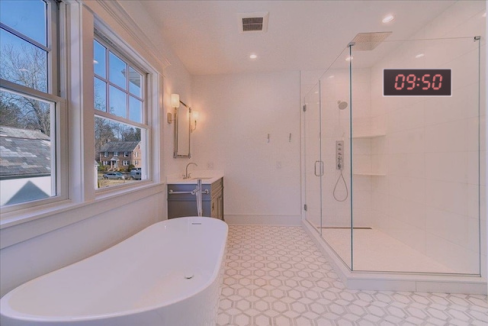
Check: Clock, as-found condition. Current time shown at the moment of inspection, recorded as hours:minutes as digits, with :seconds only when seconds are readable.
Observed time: 9:50
